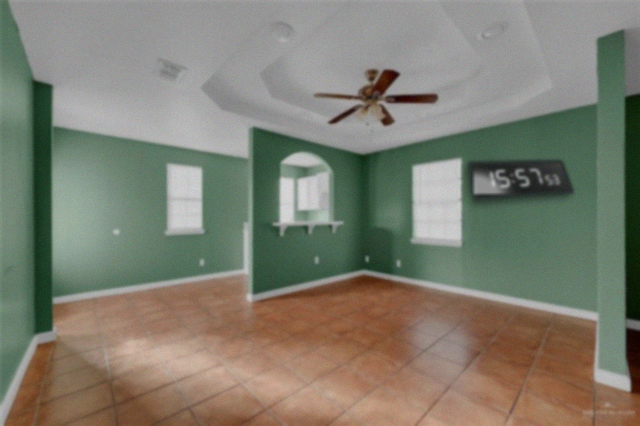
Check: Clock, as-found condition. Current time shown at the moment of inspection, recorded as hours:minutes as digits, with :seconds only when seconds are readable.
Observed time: 15:57
